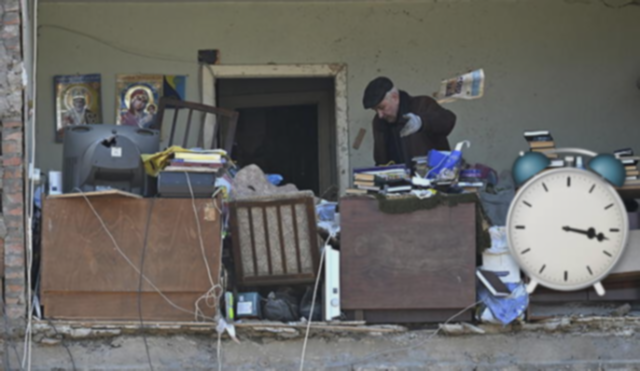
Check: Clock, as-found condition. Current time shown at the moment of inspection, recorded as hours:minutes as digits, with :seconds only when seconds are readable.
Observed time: 3:17
